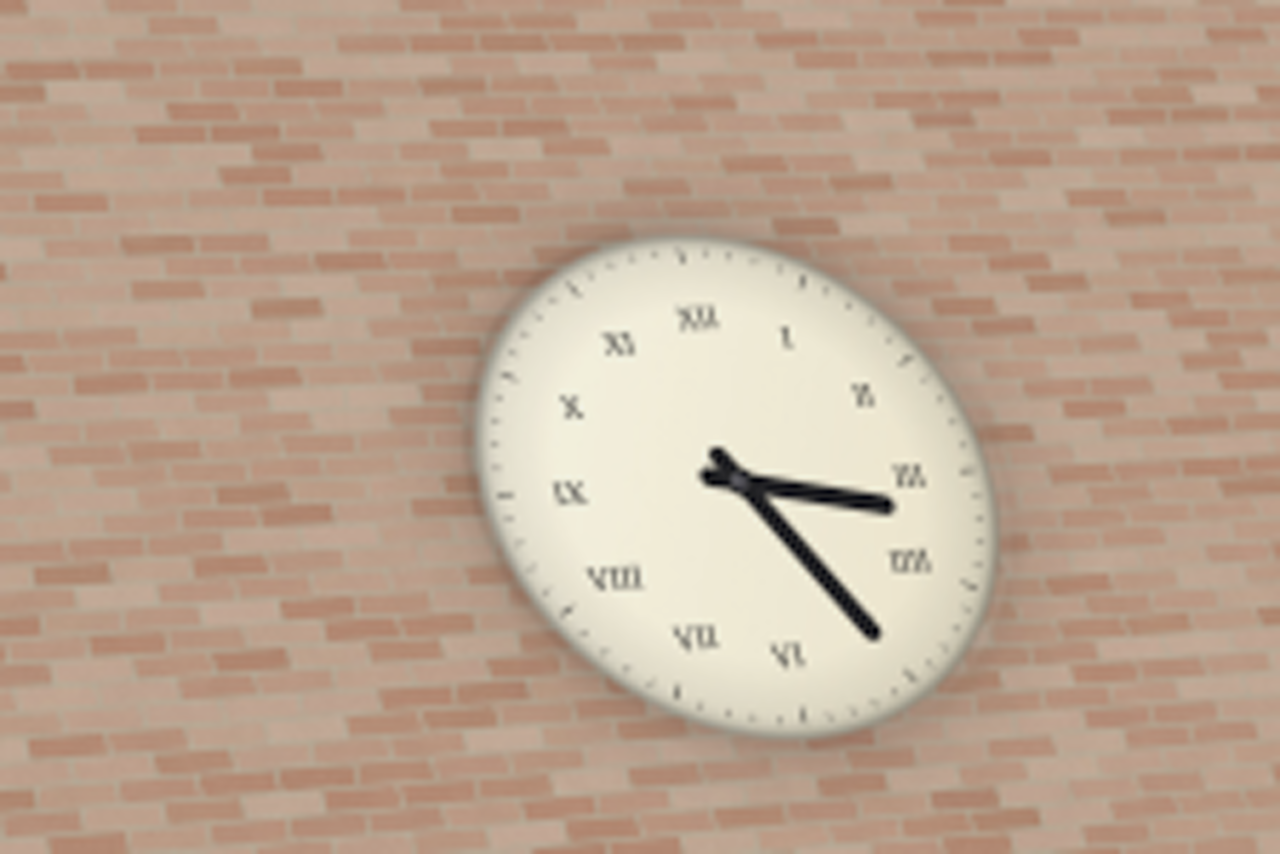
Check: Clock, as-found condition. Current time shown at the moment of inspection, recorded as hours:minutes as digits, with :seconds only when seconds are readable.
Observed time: 3:25
